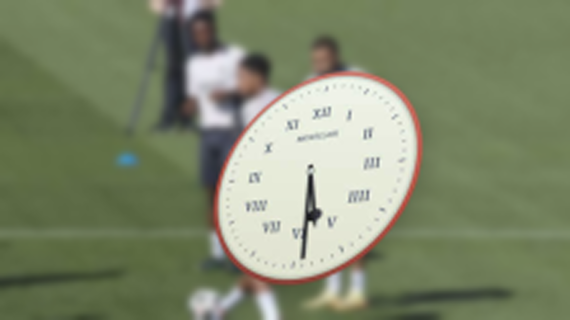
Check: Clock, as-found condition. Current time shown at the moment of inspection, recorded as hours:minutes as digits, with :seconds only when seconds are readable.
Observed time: 5:29
